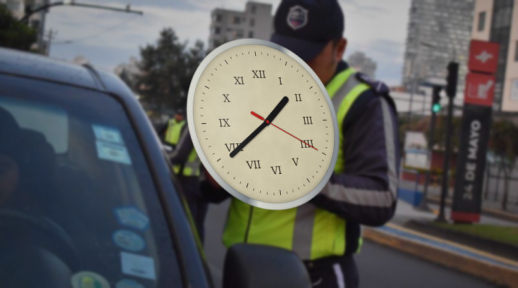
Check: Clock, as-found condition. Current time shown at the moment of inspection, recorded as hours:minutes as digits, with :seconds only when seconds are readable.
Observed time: 1:39:20
